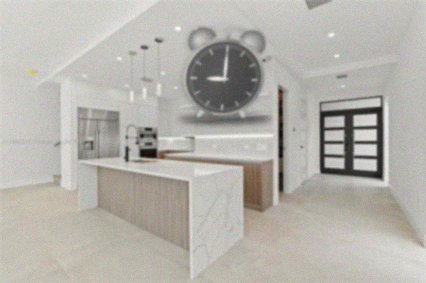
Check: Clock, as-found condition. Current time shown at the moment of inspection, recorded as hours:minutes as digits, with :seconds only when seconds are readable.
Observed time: 9:00
